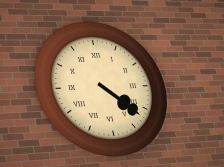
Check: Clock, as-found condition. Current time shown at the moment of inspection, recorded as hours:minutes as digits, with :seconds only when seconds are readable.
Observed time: 4:22
